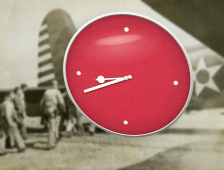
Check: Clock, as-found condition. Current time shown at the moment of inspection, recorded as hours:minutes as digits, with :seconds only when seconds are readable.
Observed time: 8:41
